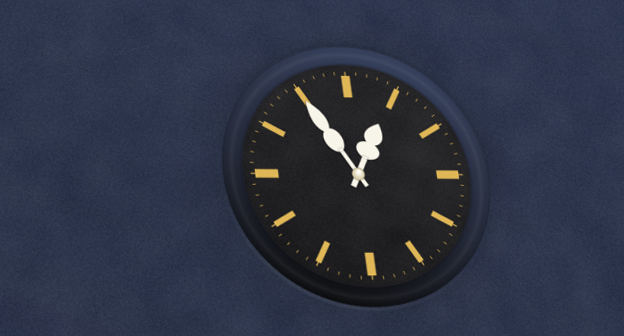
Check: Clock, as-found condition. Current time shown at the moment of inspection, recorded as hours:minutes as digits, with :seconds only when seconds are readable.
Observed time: 12:55
